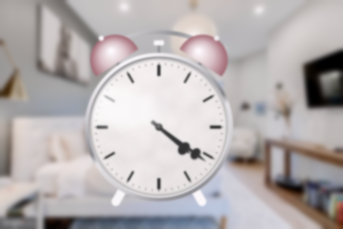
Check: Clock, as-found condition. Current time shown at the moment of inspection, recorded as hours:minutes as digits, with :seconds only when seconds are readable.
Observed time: 4:21
